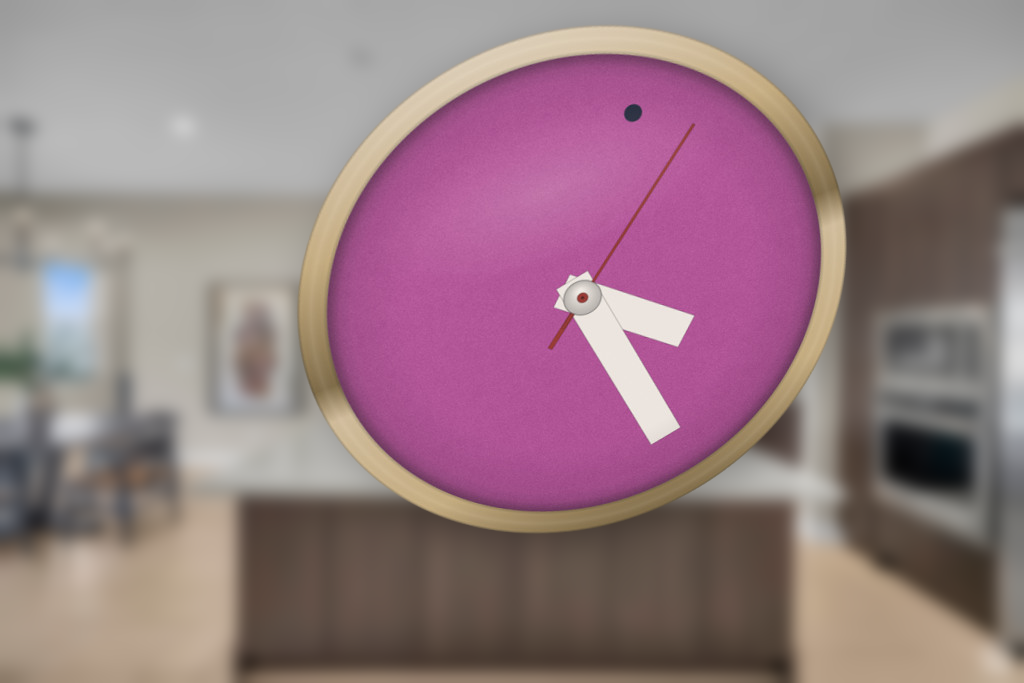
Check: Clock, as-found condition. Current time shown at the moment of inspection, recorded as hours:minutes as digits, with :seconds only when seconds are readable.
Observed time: 3:23:03
